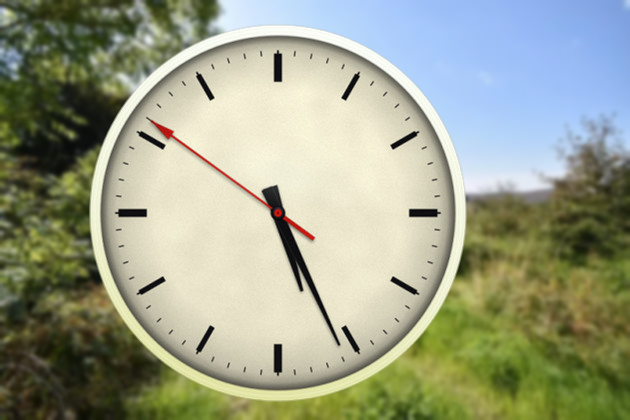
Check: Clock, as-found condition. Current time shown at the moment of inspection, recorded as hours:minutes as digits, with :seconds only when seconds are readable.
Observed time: 5:25:51
